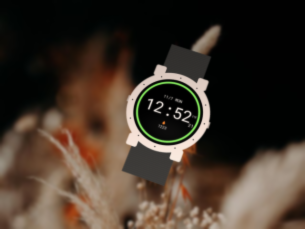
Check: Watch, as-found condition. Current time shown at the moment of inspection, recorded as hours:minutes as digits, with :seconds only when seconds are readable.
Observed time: 12:52
